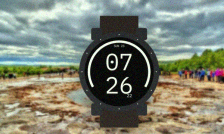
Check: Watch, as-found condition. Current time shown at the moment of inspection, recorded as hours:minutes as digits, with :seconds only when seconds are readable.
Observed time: 7:26
